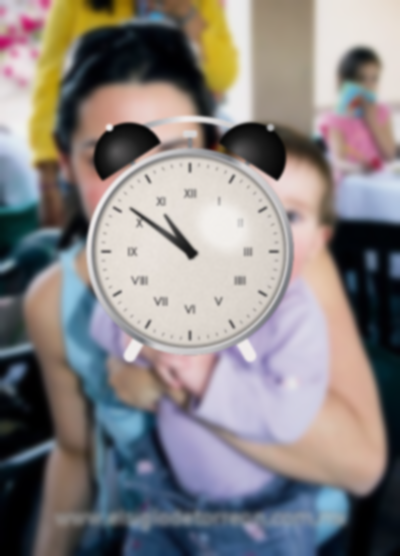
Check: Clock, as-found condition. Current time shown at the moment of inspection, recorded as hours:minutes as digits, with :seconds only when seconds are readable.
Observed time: 10:51
